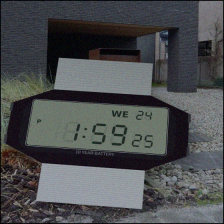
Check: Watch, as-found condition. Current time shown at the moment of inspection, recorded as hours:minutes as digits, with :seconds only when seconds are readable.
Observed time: 1:59:25
